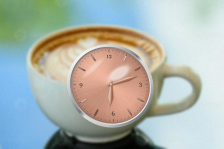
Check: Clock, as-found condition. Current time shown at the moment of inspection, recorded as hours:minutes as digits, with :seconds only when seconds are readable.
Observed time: 6:12
